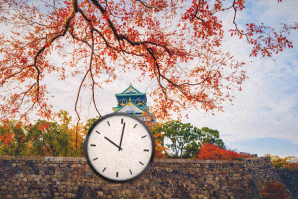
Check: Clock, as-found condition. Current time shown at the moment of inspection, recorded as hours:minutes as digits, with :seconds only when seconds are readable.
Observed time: 10:01
